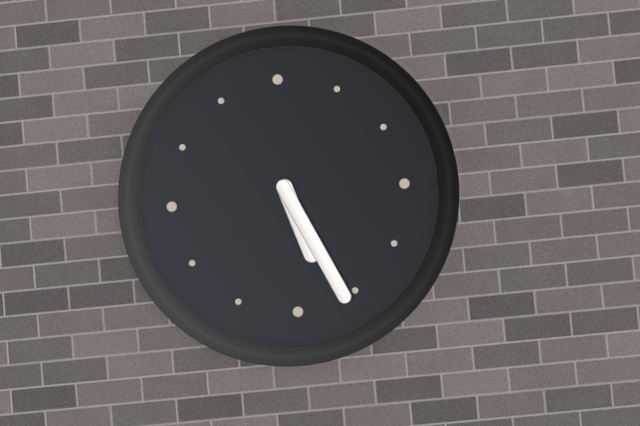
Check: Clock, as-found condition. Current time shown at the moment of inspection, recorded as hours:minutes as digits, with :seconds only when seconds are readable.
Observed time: 5:26
